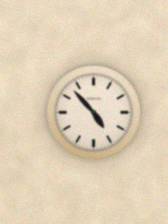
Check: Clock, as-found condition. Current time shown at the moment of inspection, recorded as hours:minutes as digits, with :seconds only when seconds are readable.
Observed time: 4:53
